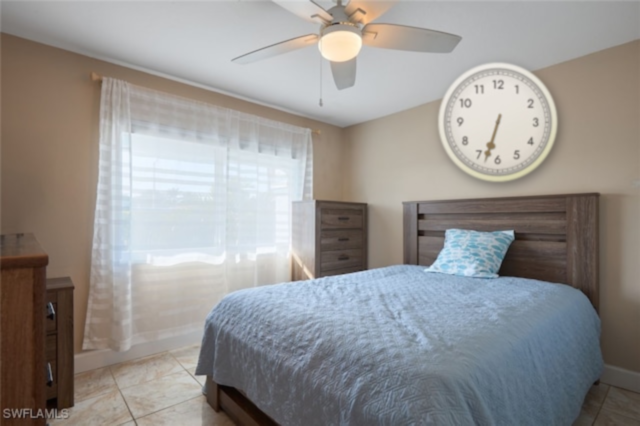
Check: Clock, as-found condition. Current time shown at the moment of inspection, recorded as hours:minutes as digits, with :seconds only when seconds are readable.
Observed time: 6:33
